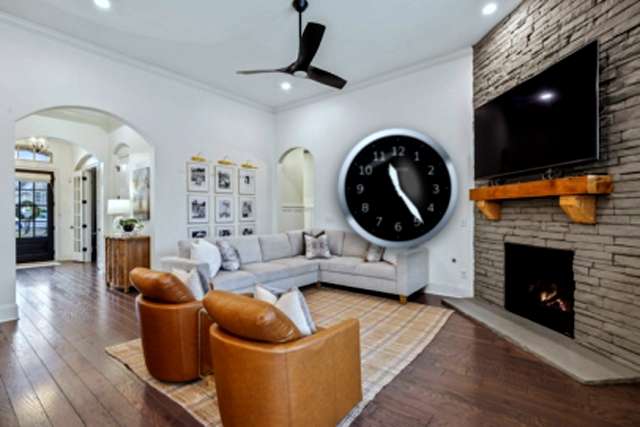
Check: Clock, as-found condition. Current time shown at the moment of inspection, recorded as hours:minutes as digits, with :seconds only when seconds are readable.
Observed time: 11:24
